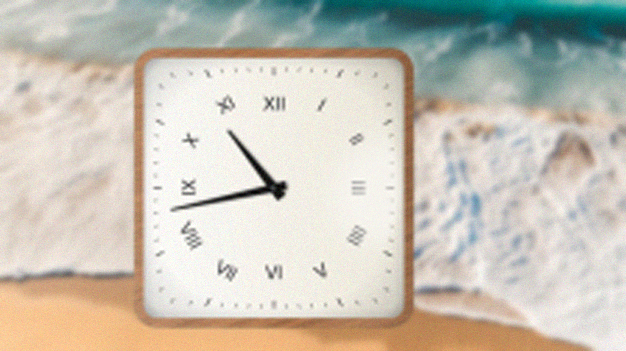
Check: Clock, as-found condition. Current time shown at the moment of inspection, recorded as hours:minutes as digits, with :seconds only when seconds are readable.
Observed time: 10:43
